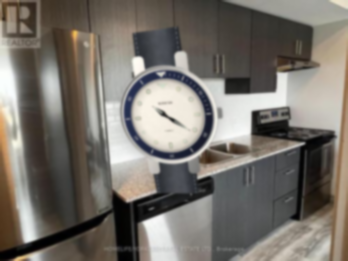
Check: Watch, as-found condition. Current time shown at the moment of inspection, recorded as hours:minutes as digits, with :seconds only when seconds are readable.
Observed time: 10:21
